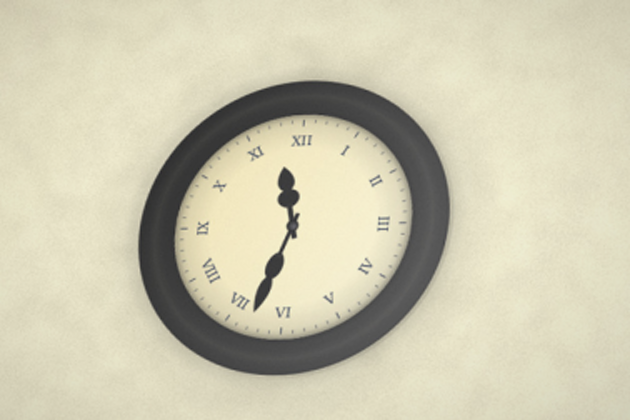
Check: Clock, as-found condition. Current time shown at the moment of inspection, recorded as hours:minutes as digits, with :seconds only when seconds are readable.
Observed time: 11:33
